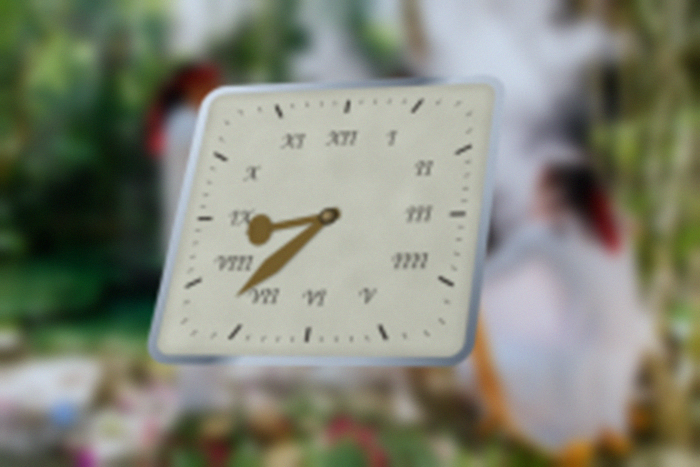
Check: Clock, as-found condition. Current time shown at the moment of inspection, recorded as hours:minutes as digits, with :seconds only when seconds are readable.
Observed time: 8:37
